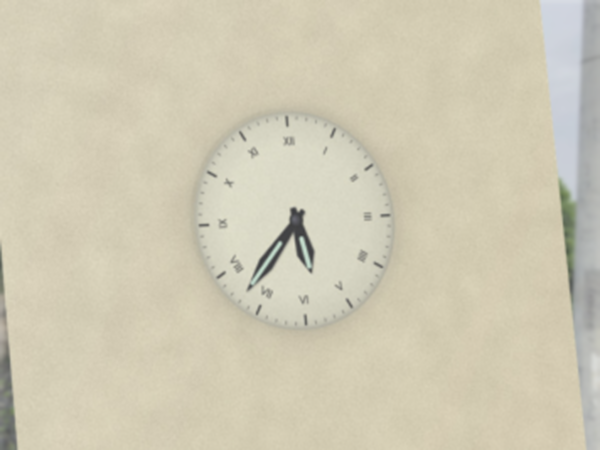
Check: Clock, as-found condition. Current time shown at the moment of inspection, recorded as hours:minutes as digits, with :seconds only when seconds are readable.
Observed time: 5:37
